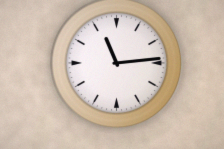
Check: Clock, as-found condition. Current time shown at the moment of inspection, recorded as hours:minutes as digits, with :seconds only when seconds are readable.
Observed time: 11:14
